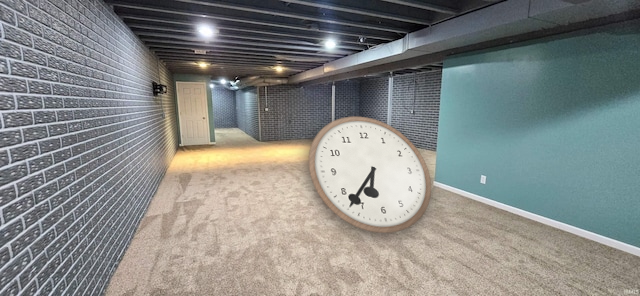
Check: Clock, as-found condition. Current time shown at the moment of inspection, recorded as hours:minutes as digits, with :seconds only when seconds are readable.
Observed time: 6:37
